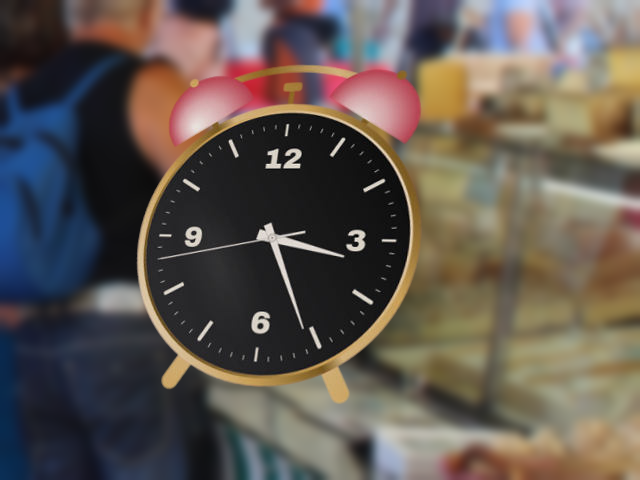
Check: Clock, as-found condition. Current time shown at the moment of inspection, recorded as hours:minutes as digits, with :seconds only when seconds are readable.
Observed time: 3:25:43
